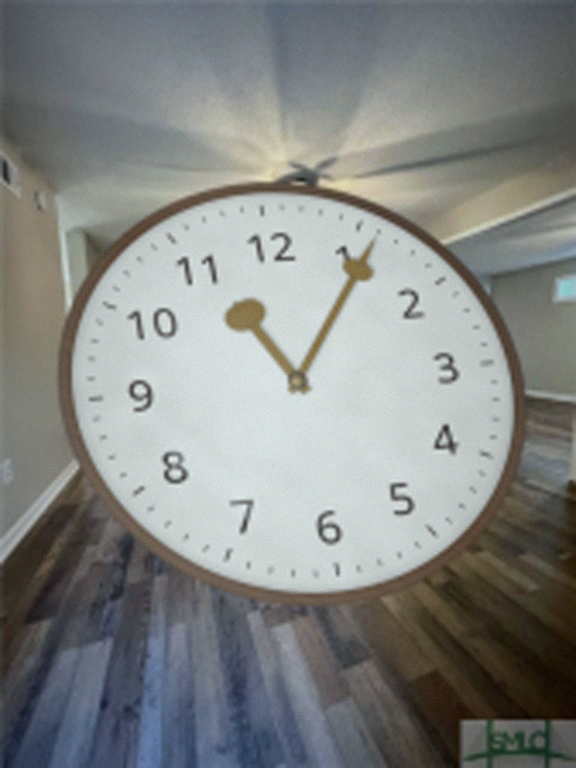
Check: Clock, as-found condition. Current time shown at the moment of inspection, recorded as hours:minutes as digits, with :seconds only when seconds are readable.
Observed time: 11:06
